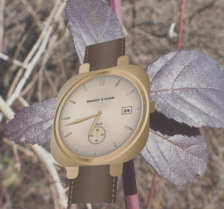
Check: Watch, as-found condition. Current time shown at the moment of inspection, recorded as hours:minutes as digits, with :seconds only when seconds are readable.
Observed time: 6:43
